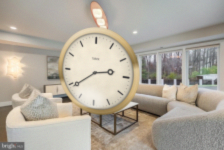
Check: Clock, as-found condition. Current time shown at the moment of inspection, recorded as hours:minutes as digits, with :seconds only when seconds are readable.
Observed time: 2:39
